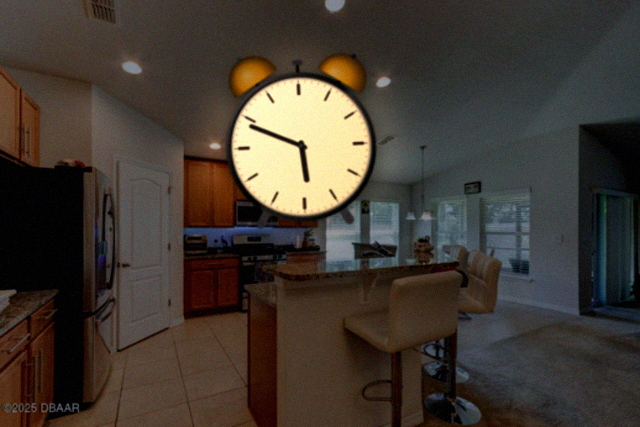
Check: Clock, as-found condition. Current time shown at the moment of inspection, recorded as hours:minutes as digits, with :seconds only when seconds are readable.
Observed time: 5:49
